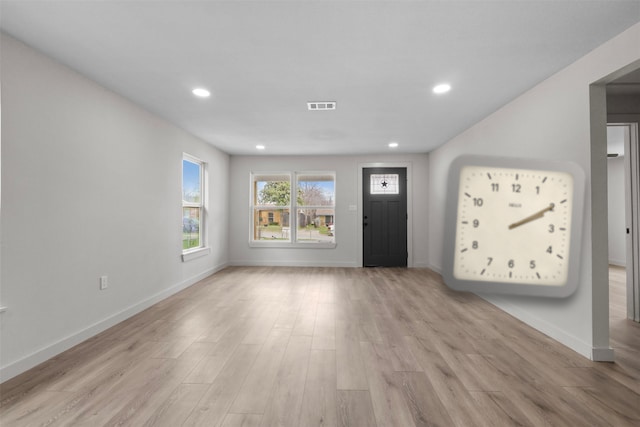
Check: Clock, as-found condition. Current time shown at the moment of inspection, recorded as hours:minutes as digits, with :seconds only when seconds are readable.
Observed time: 2:10
